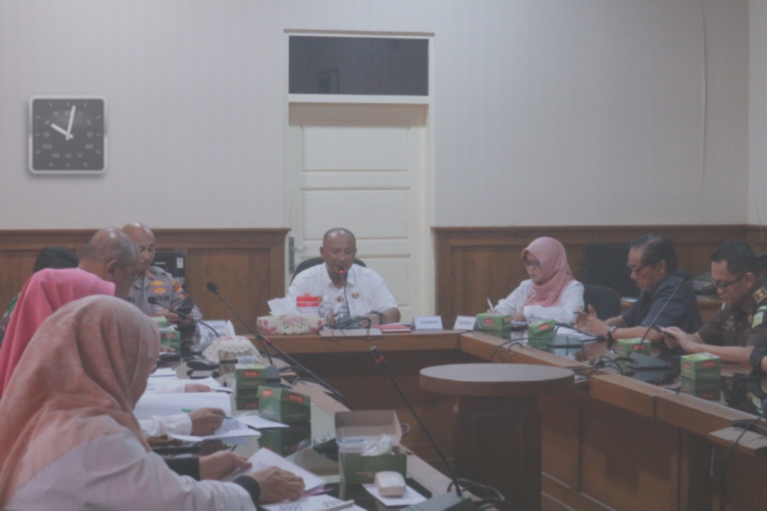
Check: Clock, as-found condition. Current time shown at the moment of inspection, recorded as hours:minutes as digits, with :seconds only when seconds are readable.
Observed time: 10:02
